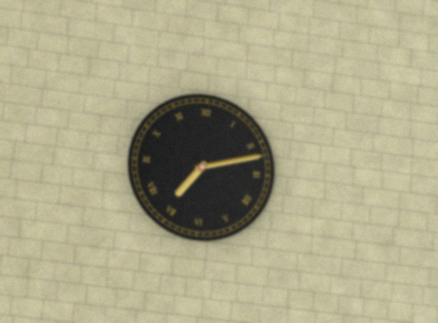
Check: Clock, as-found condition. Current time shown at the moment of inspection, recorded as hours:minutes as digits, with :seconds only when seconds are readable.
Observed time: 7:12
